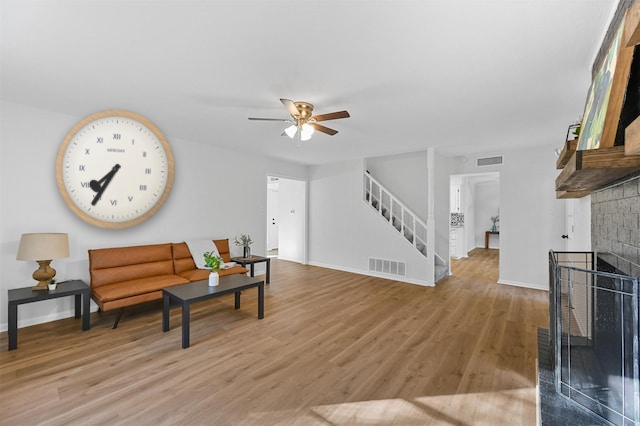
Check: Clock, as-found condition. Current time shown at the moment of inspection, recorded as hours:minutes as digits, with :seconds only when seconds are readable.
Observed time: 7:35
